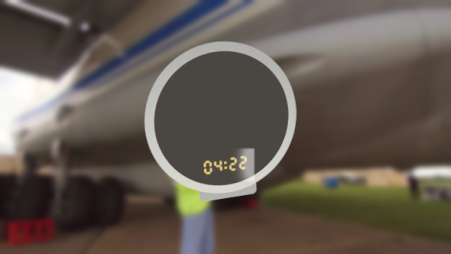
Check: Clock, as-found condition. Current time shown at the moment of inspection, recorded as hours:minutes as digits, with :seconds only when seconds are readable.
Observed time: 4:22
